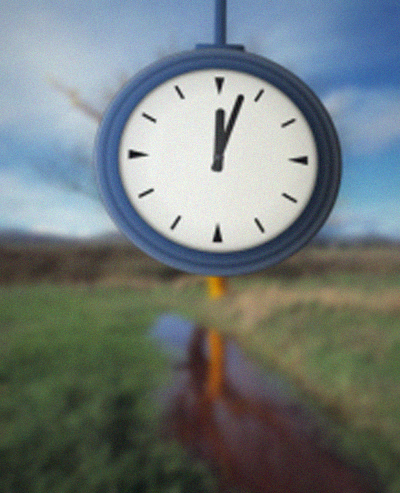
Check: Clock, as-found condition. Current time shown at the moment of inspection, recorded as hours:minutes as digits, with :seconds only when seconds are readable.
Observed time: 12:03
